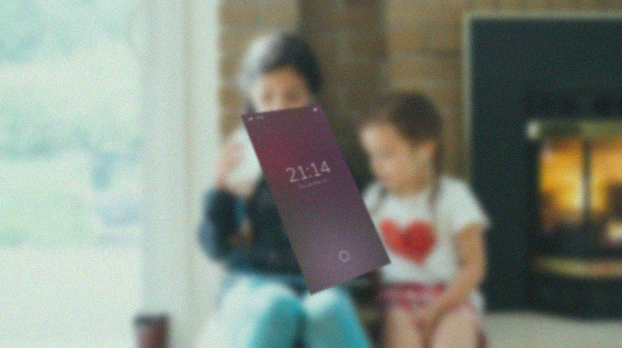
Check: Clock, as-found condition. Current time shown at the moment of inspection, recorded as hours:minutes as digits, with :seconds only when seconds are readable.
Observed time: 21:14
